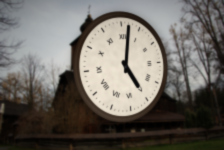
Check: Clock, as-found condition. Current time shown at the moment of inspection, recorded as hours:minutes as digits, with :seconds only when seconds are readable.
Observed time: 5:02
